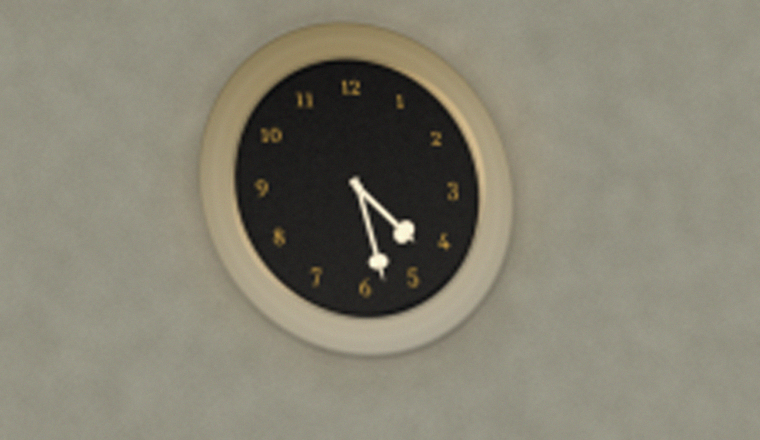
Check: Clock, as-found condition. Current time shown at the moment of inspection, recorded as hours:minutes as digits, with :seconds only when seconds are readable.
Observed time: 4:28
